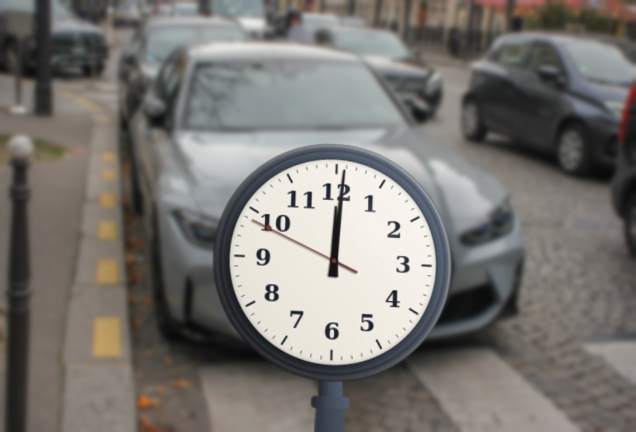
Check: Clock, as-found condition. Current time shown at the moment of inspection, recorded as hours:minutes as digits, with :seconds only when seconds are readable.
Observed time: 12:00:49
